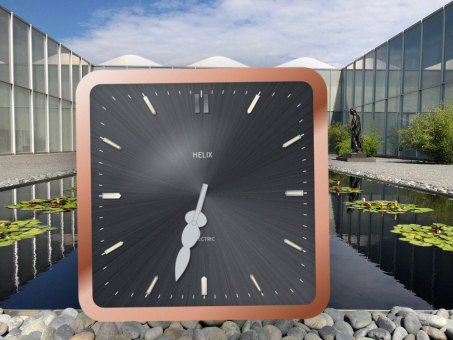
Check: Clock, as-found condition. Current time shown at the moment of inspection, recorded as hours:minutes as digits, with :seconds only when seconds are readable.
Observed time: 6:33
